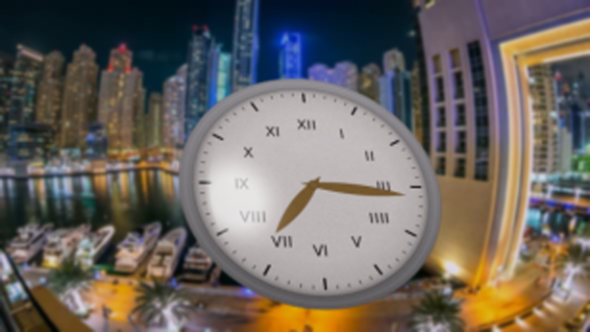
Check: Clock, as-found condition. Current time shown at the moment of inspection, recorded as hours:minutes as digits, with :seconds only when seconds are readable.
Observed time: 7:16
